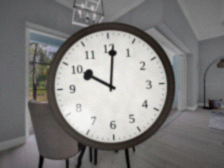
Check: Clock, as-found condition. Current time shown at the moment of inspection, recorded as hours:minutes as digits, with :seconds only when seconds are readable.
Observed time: 10:01
